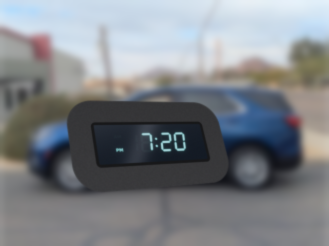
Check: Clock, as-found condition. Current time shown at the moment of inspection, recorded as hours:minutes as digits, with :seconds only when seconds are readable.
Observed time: 7:20
